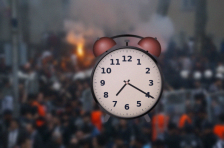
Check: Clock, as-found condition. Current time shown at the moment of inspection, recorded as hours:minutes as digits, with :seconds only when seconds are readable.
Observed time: 7:20
